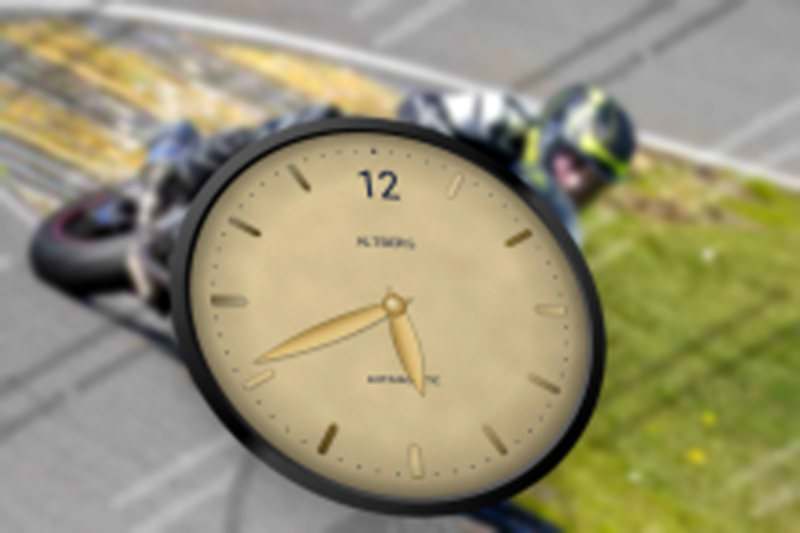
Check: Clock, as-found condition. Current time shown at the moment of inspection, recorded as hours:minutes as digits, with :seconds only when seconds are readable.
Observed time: 5:41
